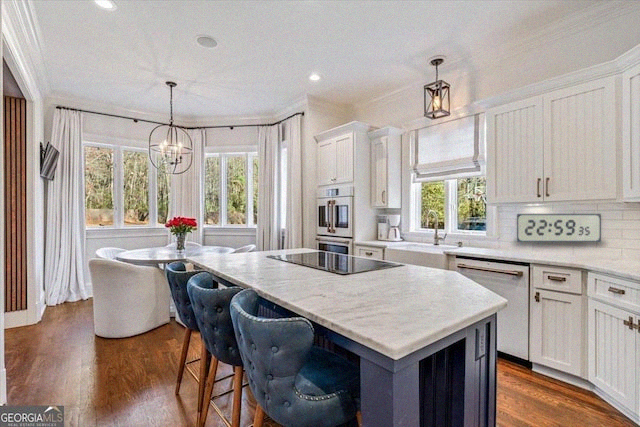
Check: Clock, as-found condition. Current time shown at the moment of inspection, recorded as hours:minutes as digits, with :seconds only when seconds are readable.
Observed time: 22:59
